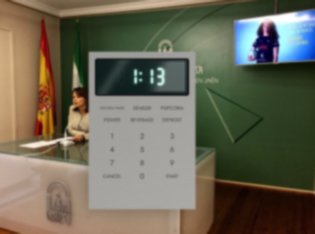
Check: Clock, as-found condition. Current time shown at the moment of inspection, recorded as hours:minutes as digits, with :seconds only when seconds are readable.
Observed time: 1:13
